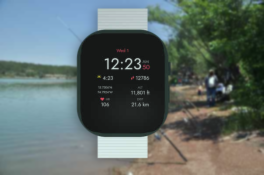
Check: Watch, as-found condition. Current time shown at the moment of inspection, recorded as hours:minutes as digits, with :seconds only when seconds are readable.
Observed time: 12:23
